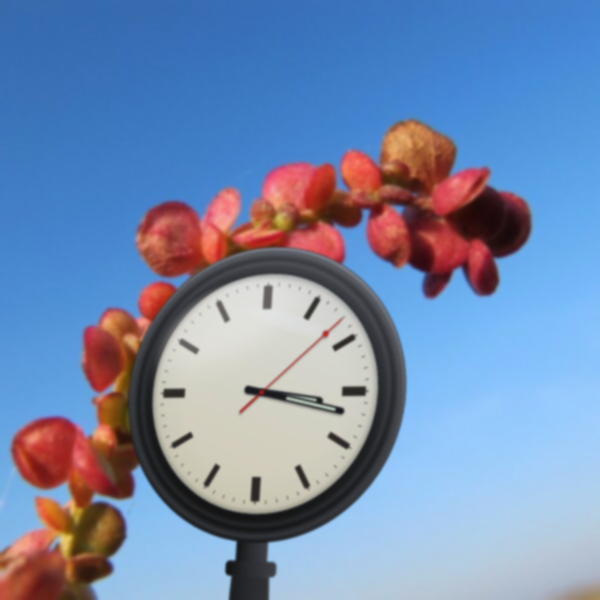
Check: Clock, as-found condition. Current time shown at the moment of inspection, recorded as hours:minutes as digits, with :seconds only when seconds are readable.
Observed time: 3:17:08
